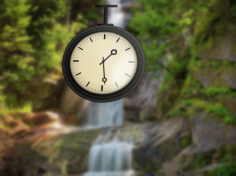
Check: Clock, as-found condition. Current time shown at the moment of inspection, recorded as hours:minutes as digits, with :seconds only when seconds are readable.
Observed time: 1:29
